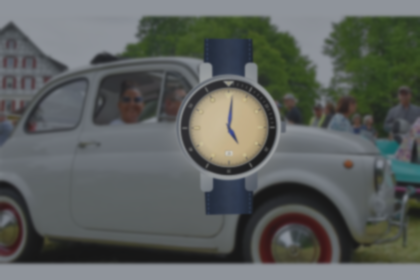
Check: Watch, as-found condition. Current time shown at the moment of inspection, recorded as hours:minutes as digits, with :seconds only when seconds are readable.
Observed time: 5:01
